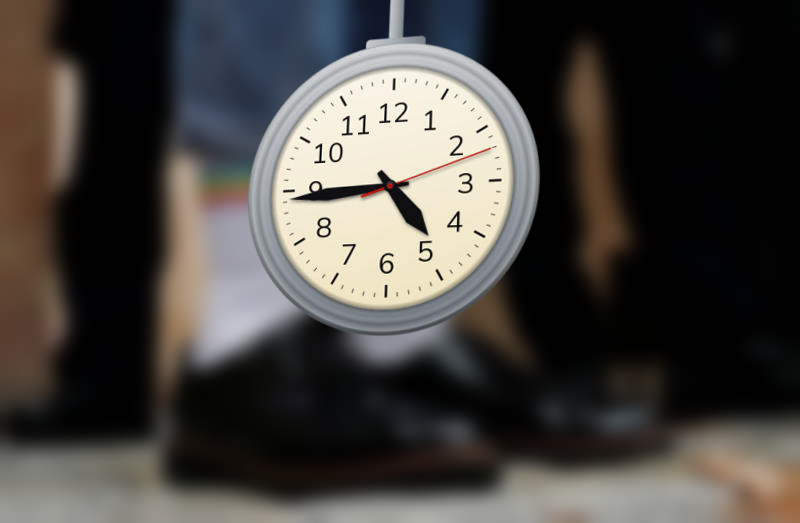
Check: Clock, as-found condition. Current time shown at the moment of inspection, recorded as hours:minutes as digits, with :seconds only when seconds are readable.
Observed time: 4:44:12
